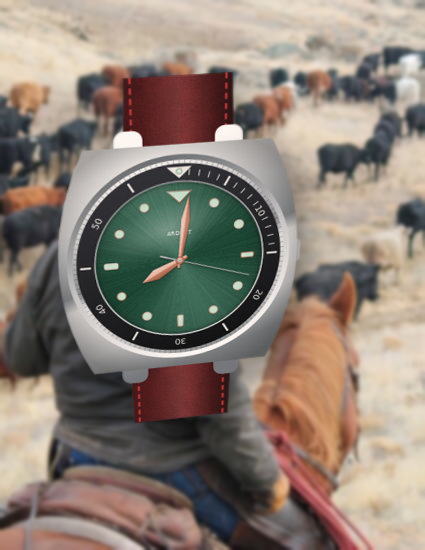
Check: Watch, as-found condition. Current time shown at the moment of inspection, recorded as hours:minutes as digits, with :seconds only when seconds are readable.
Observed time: 8:01:18
